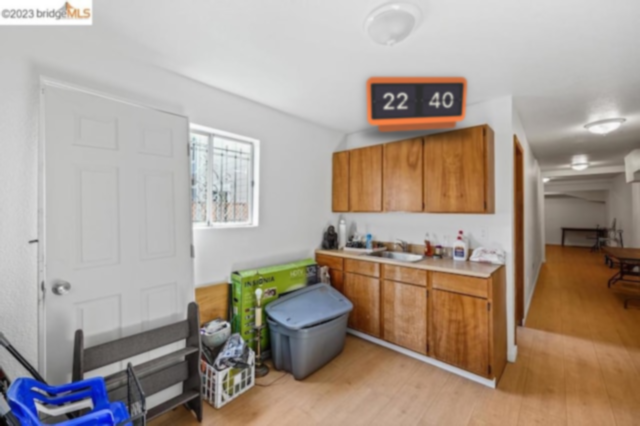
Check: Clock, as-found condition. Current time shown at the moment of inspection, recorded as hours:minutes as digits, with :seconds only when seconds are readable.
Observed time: 22:40
